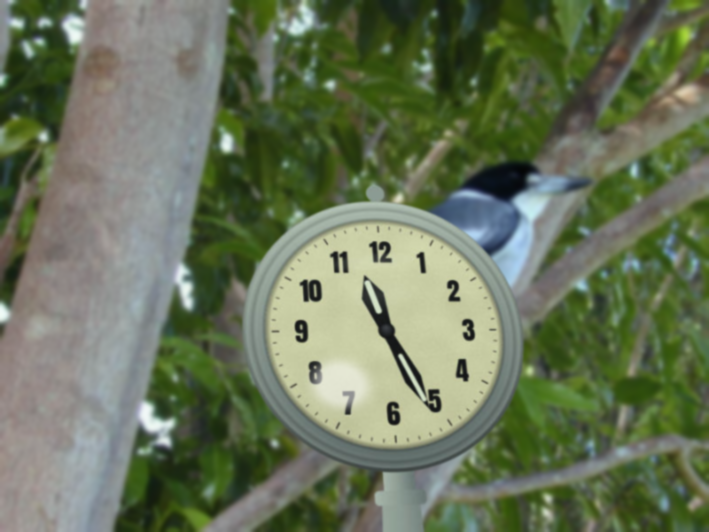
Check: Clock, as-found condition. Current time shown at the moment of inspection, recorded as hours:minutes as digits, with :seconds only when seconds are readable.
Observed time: 11:26
